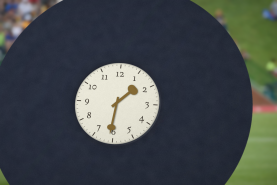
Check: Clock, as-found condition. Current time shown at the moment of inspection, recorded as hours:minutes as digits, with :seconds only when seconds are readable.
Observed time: 1:31
